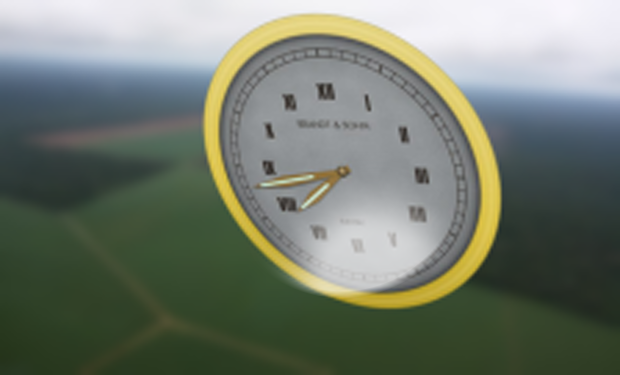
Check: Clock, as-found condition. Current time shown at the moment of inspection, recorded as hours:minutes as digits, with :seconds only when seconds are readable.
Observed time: 7:43
